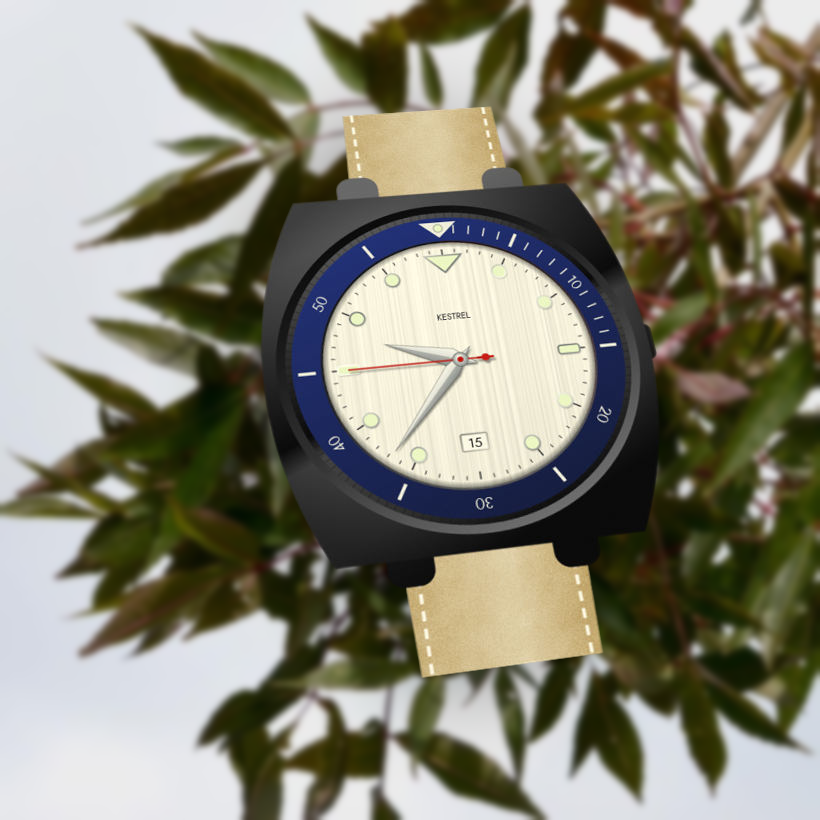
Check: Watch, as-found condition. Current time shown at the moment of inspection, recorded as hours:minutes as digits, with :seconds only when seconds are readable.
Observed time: 9:36:45
